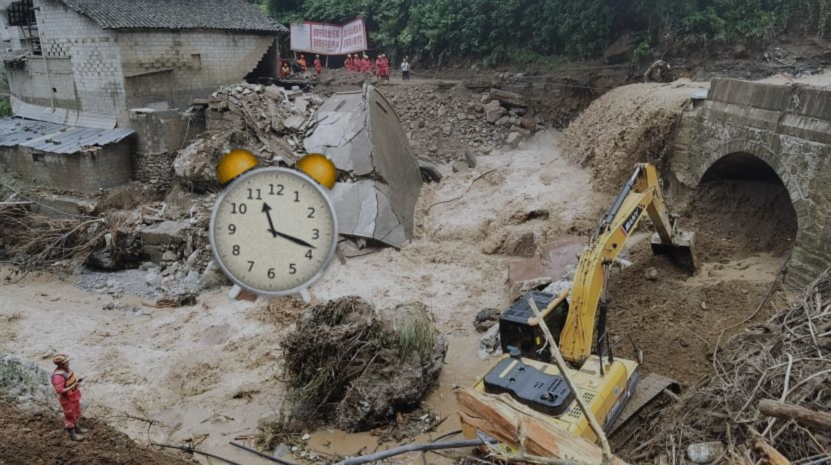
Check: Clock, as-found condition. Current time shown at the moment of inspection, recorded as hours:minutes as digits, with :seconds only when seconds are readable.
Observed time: 11:18
